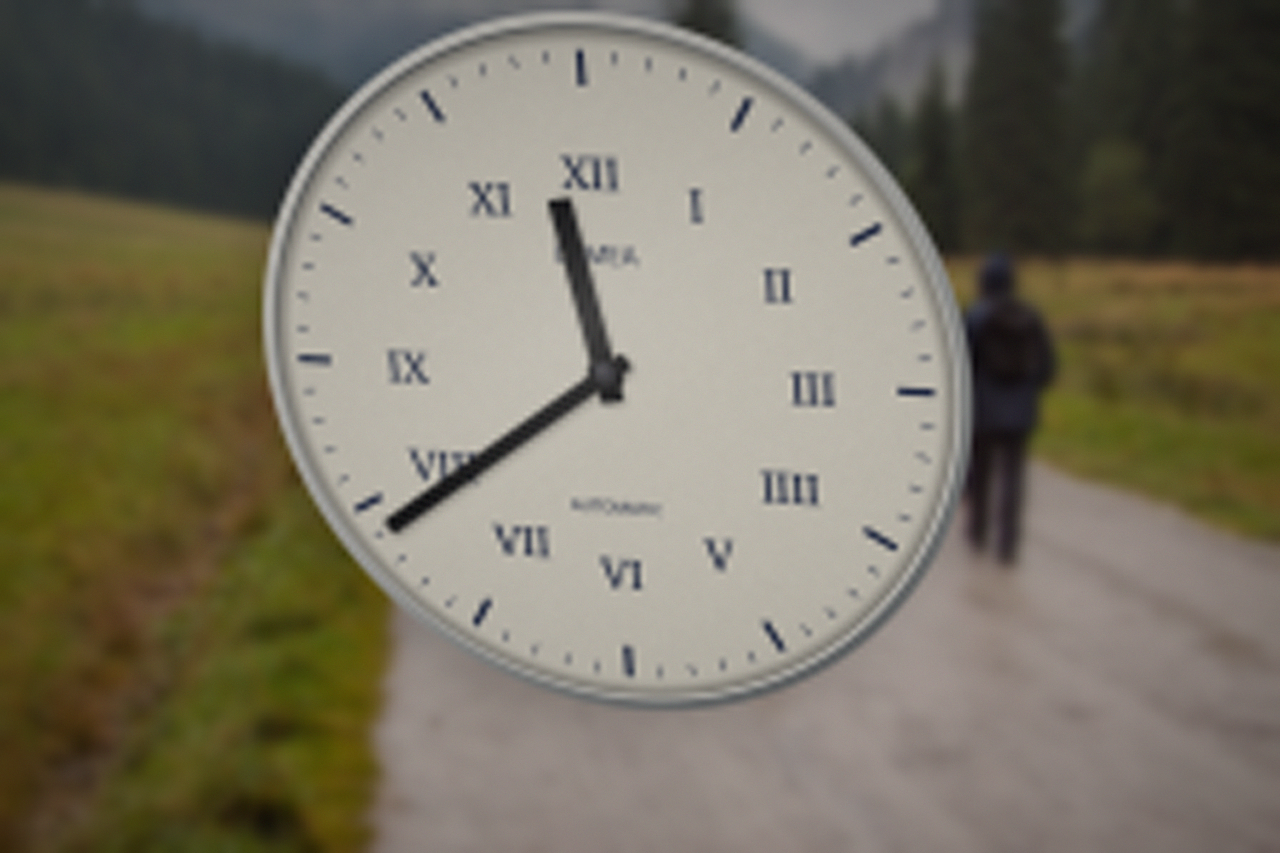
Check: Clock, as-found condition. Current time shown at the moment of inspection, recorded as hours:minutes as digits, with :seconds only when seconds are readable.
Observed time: 11:39
